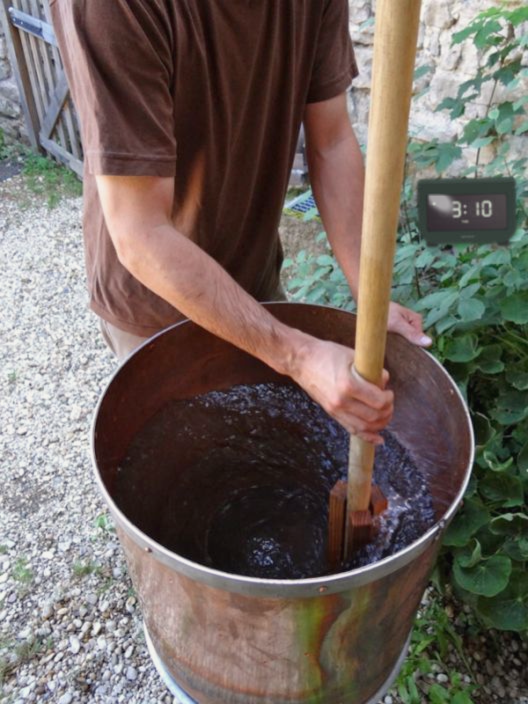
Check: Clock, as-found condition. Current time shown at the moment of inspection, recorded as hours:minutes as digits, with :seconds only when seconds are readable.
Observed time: 3:10
